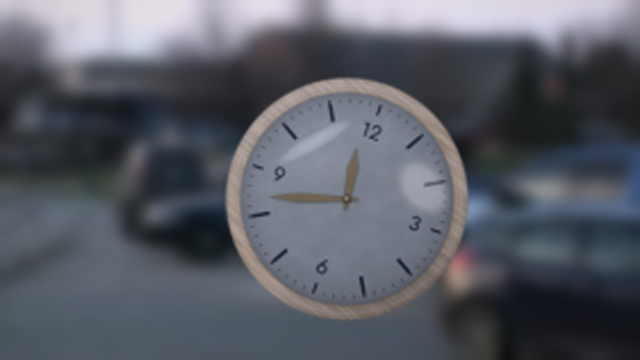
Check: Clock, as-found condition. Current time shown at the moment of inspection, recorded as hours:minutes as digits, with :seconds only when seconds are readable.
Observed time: 11:42
